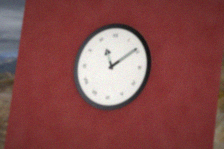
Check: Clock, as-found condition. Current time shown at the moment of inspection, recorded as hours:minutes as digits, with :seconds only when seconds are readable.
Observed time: 11:09
